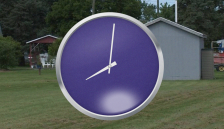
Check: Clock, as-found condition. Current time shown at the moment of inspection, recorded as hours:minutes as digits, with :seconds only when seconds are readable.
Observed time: 8:01
